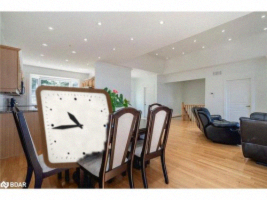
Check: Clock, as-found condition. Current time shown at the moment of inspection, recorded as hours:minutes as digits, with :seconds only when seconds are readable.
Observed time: 10:44
